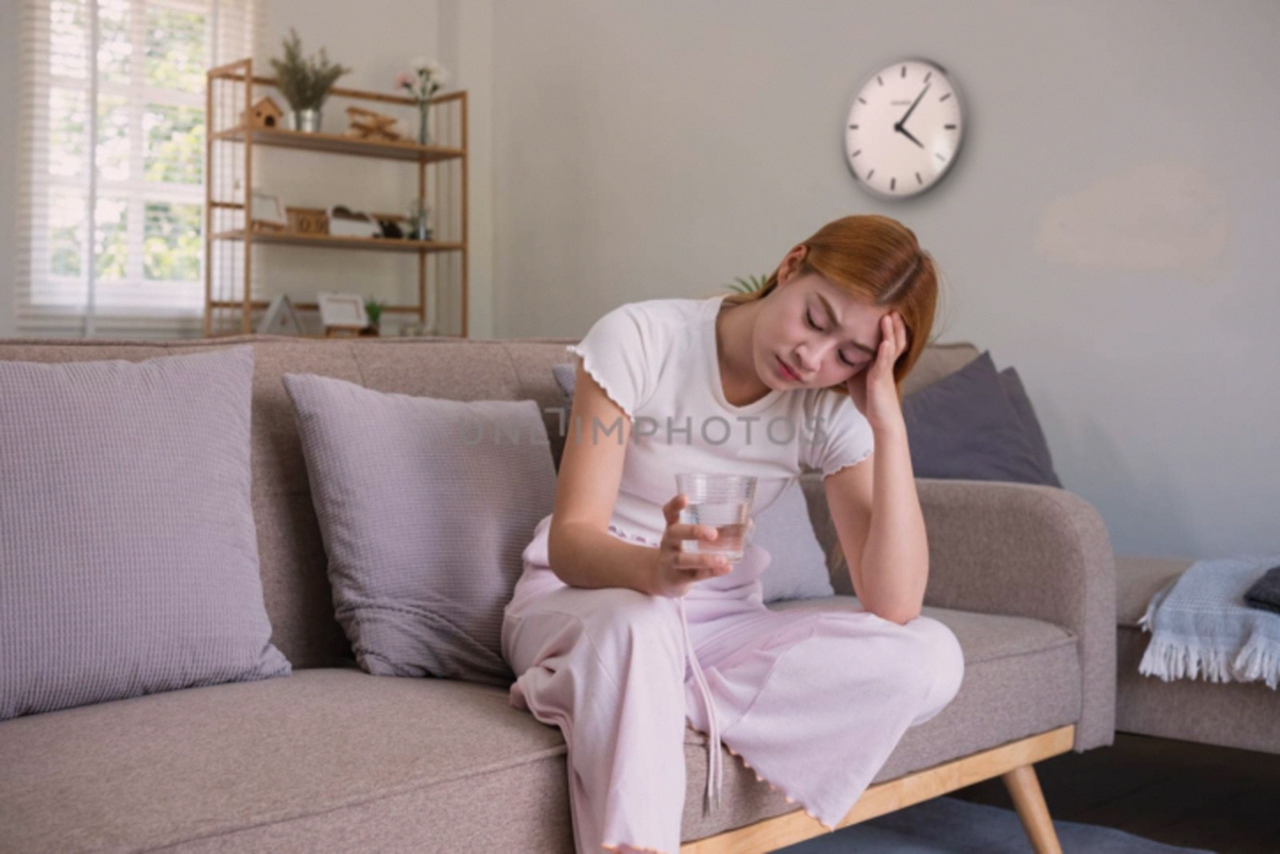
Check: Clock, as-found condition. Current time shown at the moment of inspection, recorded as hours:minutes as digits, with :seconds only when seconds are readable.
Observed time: 4:06
